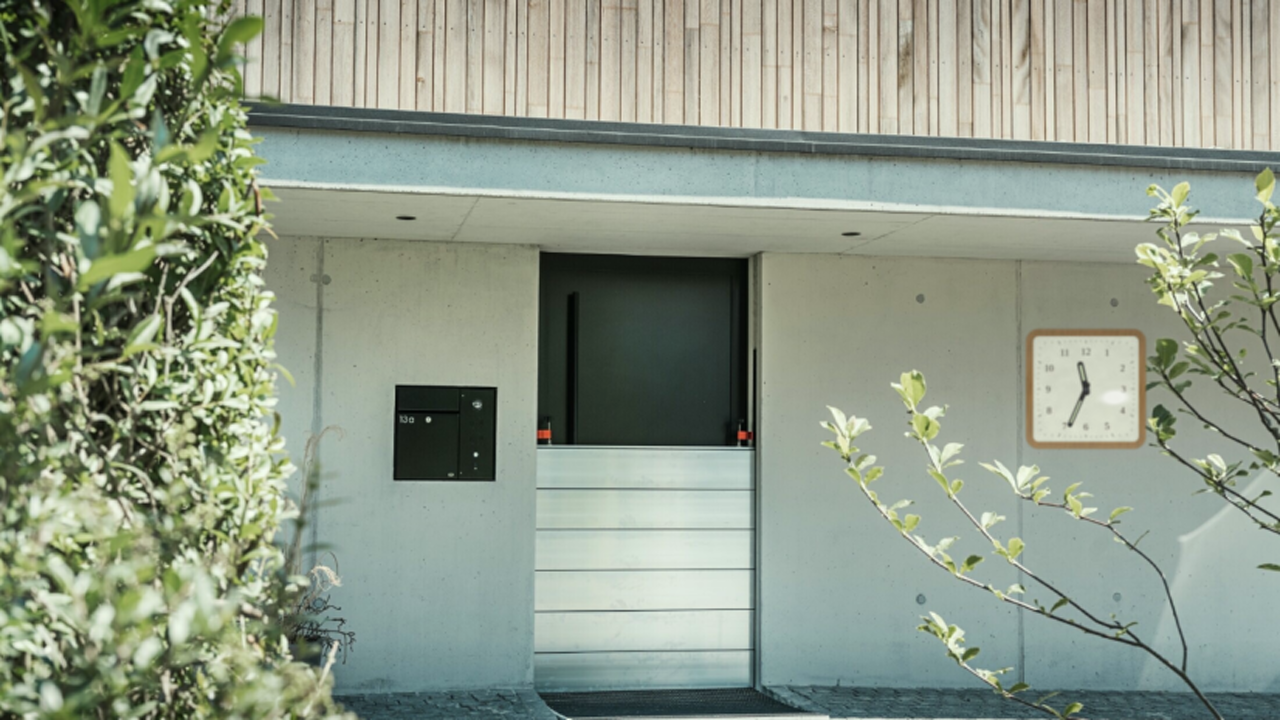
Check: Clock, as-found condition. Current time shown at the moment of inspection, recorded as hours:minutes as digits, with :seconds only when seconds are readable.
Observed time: 11:34
